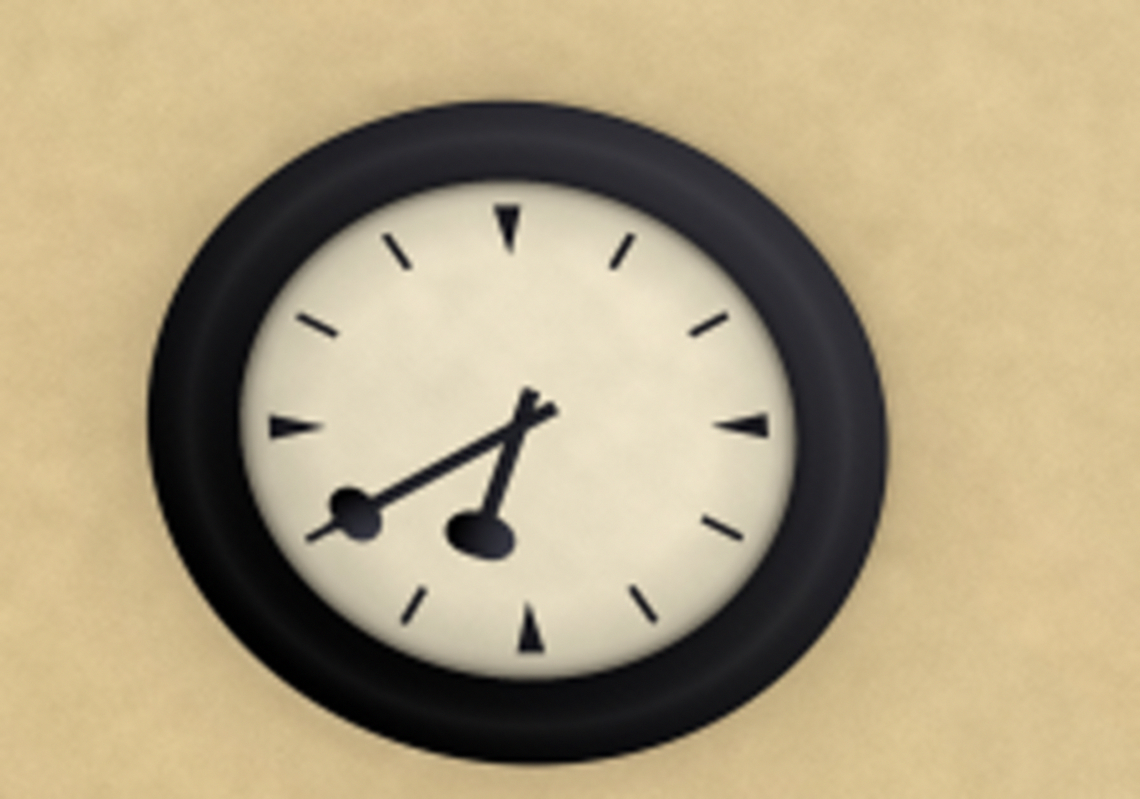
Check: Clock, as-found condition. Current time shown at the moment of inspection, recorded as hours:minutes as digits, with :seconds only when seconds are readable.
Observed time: 6:40
